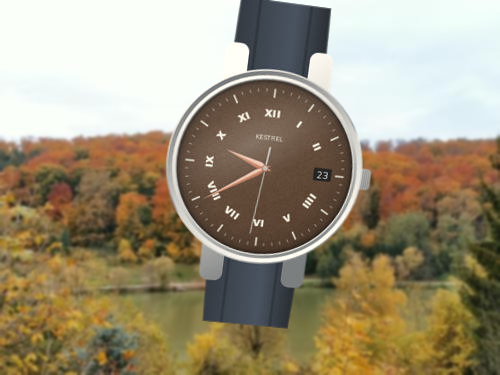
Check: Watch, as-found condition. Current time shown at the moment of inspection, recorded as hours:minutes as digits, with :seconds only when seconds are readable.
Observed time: 9:39:31
